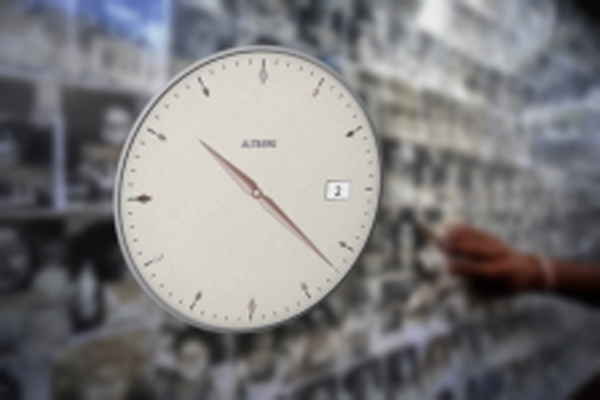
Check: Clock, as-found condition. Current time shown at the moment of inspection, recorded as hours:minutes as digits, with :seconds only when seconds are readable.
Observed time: 10:22
